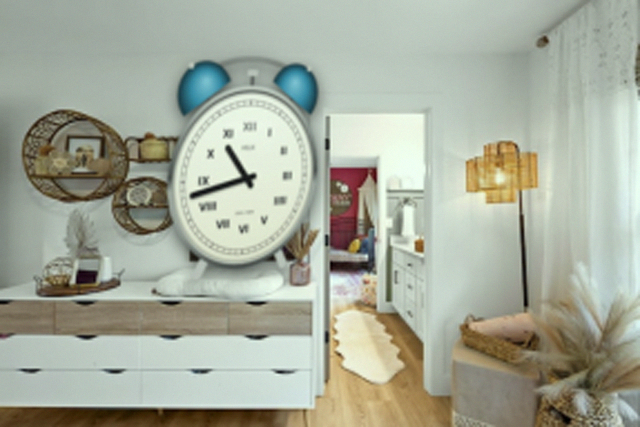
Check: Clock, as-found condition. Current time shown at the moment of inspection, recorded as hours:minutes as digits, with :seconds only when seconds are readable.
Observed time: 10:43
